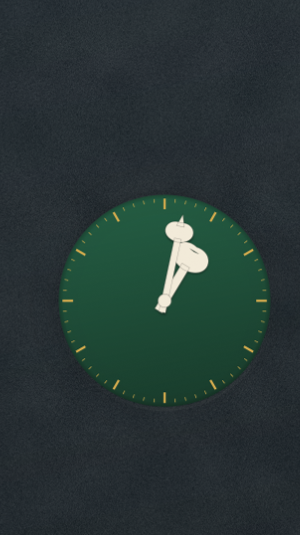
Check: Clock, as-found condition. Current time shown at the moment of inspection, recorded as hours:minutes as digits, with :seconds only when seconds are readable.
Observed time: 1:02
